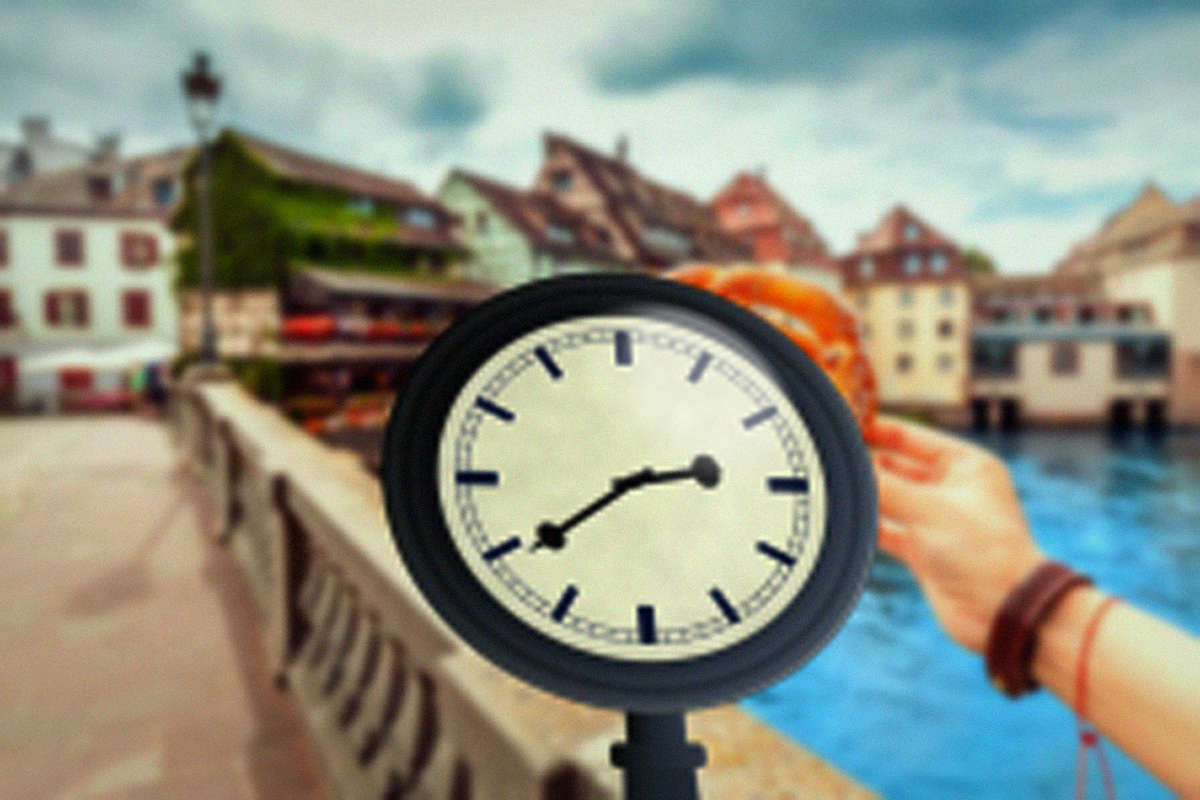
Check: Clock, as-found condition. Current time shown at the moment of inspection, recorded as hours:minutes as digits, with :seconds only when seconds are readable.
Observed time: 2:39
